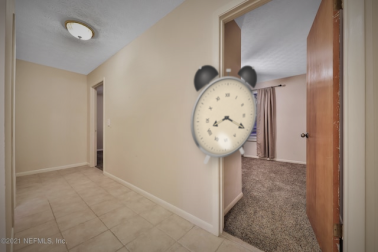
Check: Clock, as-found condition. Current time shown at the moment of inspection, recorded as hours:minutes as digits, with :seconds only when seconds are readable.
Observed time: 8:20
